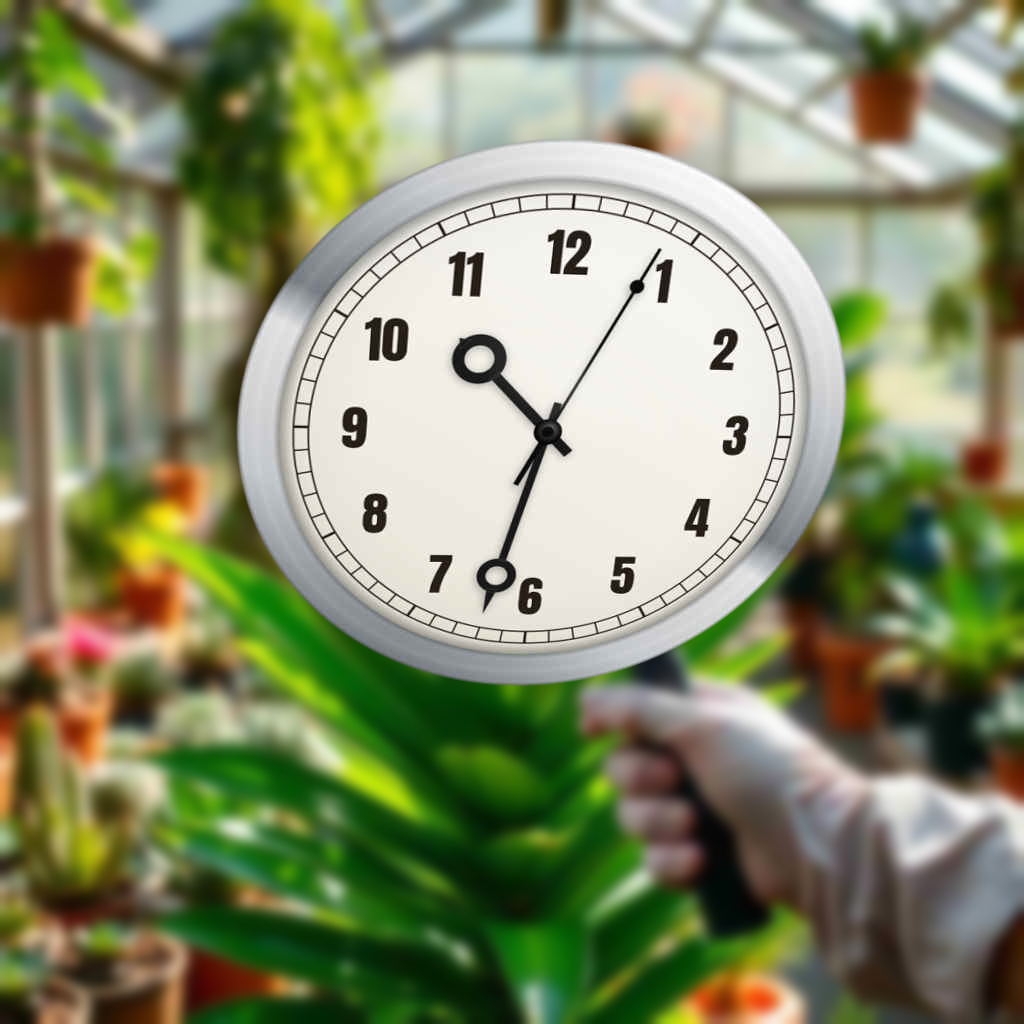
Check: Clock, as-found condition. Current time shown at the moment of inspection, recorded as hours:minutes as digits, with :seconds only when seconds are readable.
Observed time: 10:32:04
